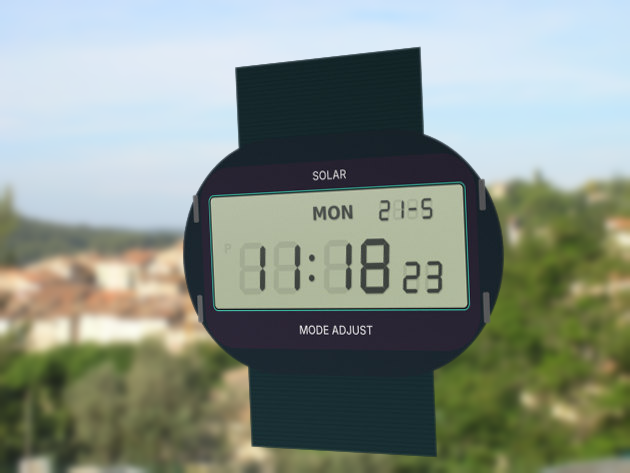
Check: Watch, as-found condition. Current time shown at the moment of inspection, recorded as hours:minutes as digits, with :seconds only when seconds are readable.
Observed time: 11:18:23
